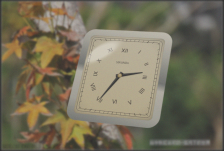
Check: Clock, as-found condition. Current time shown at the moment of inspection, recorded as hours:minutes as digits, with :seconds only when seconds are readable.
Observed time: 2:35
